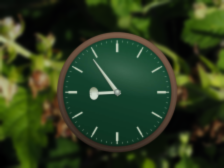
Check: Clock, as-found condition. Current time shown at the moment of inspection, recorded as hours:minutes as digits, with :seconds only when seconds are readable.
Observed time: 8:54
